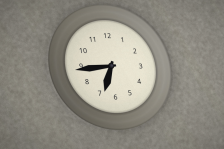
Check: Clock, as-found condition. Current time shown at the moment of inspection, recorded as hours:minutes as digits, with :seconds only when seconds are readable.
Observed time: 6:44
